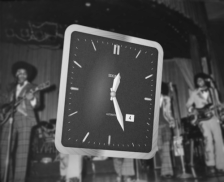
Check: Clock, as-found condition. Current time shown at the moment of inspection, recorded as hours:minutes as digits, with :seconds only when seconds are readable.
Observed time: 12:26
